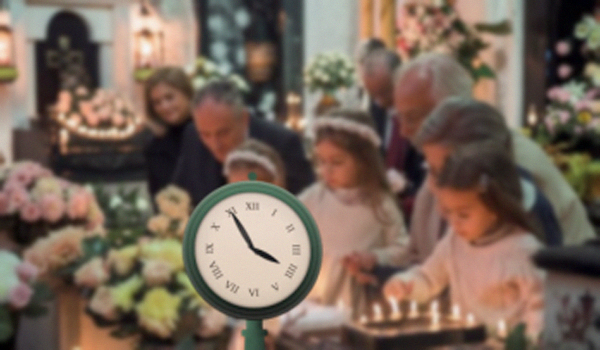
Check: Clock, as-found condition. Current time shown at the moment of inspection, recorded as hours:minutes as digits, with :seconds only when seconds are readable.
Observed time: 3:55
